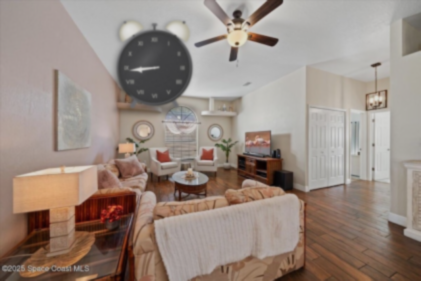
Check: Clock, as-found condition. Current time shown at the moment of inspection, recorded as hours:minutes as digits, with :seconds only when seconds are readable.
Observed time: 8:44
